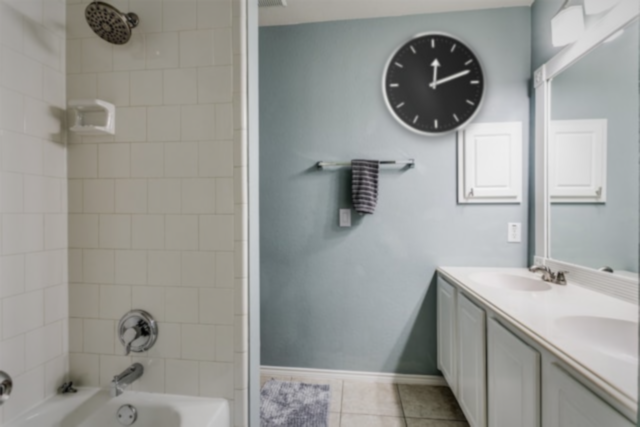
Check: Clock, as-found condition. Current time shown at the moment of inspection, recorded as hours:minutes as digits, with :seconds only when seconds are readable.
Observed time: 12:12
